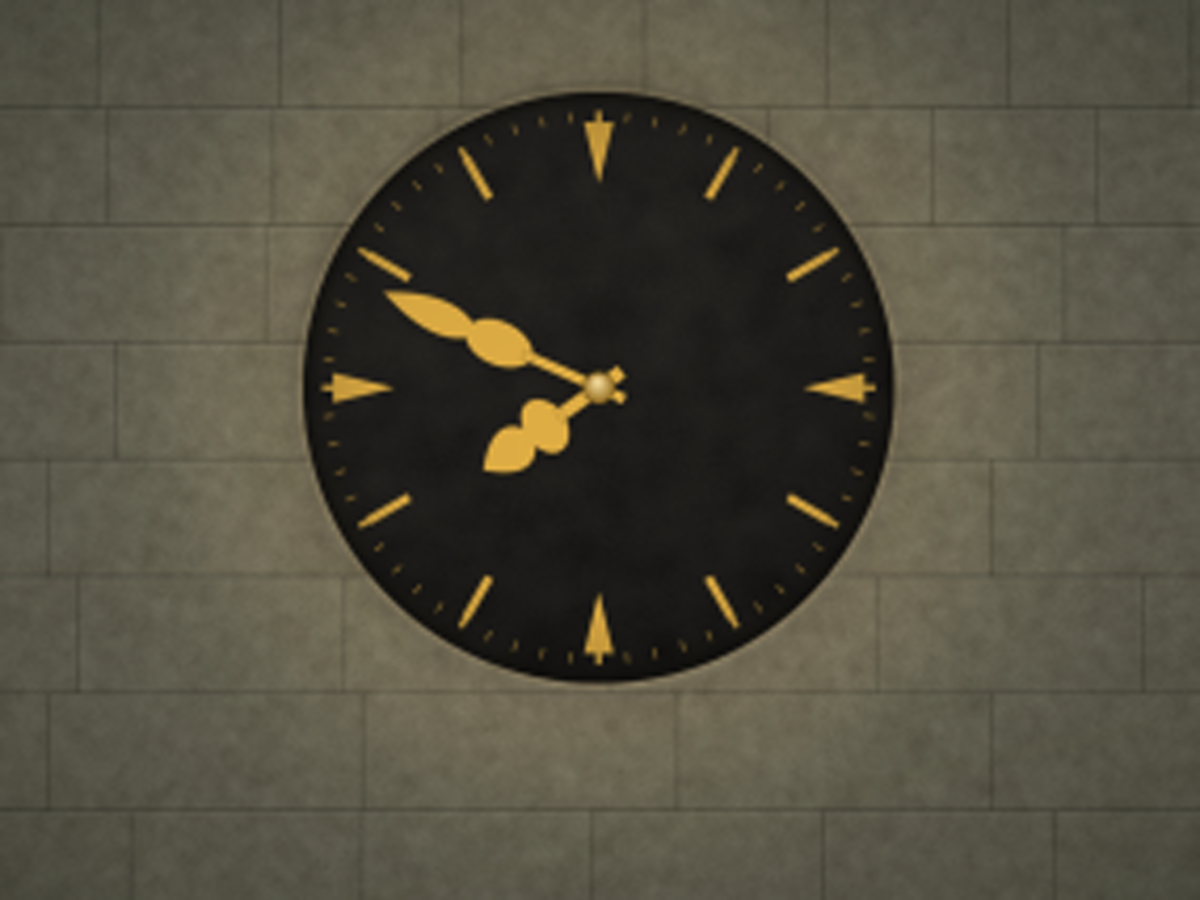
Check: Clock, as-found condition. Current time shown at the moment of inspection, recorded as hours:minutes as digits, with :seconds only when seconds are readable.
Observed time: 7:49
